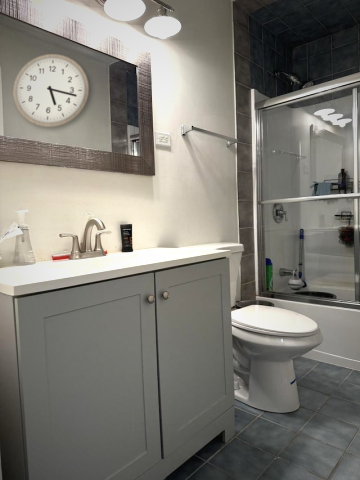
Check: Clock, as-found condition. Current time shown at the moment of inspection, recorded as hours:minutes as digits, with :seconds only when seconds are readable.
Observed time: 5:17
